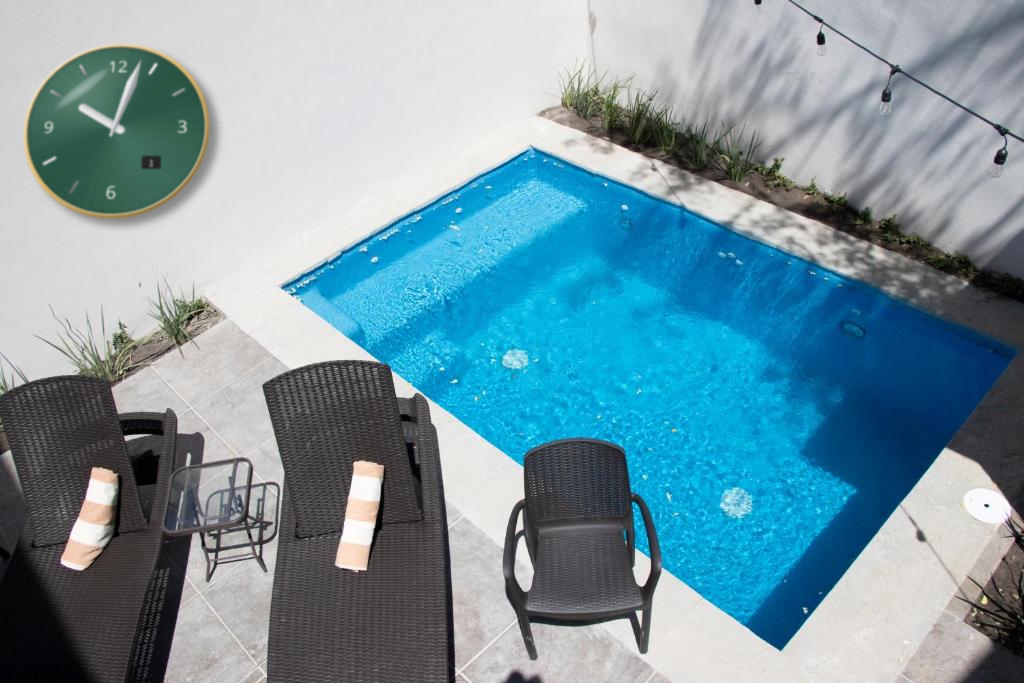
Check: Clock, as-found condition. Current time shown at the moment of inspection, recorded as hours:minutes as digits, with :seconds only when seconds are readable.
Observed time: 10:03
